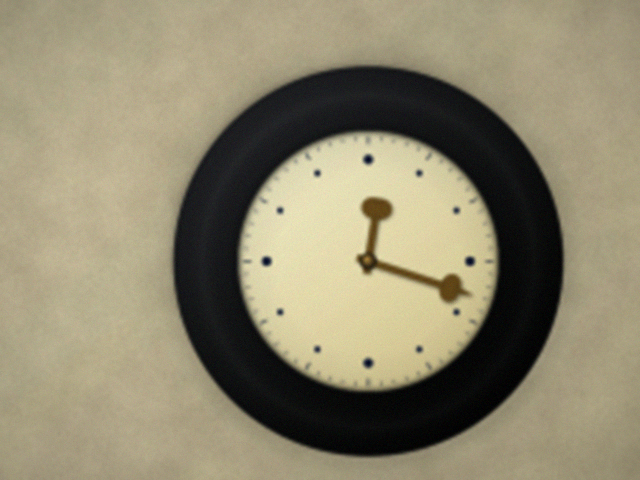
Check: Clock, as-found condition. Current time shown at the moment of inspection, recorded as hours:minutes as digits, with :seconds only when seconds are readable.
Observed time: 12:18
